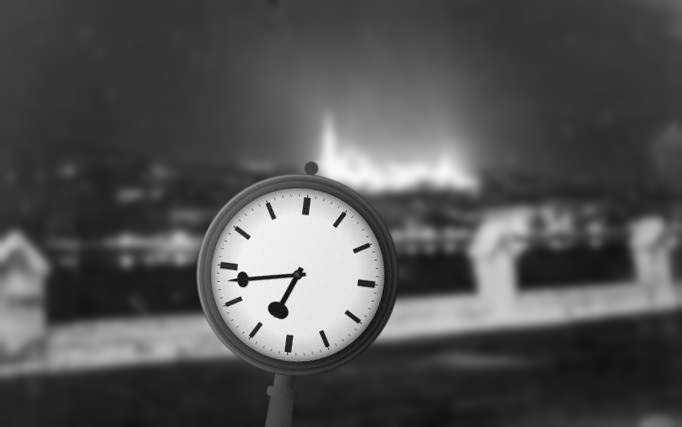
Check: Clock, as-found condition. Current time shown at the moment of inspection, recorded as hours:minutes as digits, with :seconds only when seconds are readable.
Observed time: 6:43
